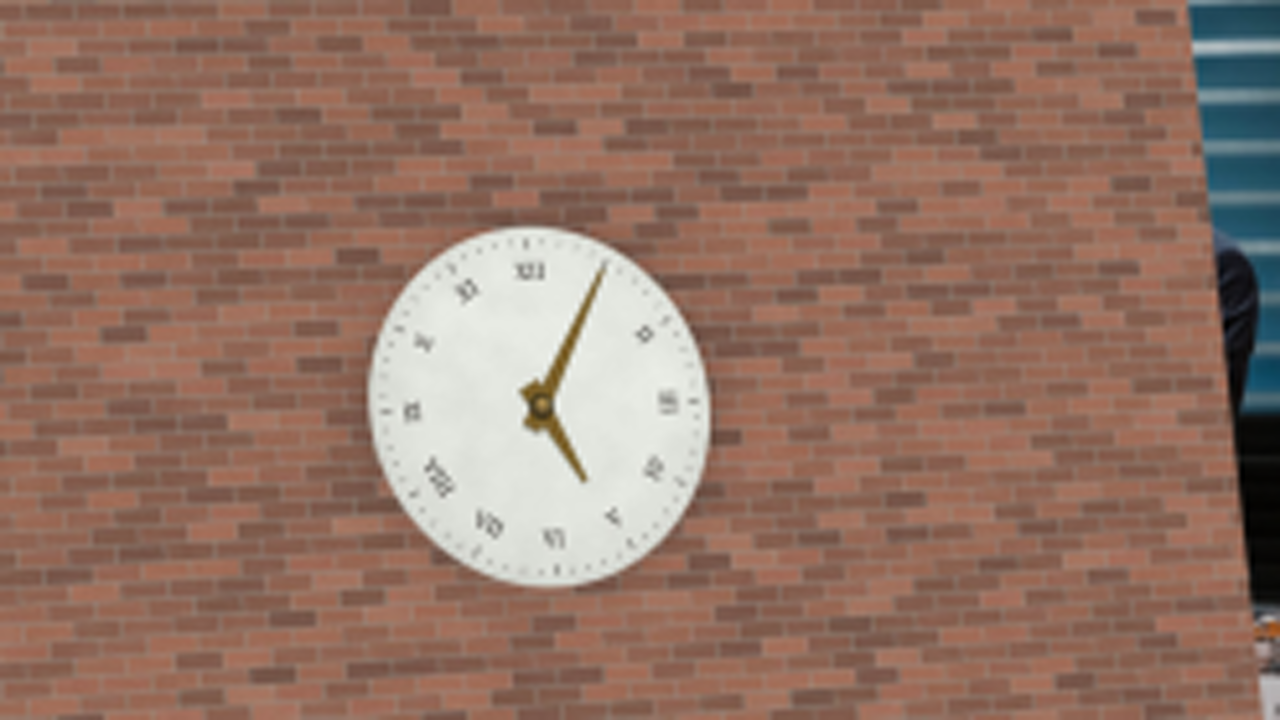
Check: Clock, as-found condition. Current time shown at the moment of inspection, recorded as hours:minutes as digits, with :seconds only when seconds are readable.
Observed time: 5:05
